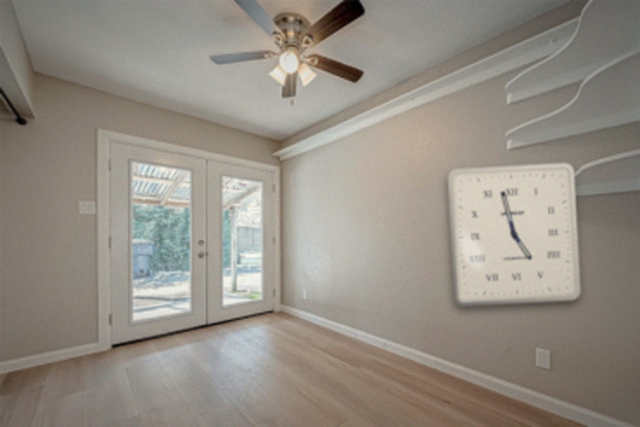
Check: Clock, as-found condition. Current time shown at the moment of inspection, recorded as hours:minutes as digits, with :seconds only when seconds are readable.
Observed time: 4:58
